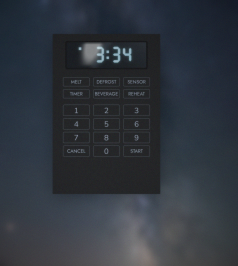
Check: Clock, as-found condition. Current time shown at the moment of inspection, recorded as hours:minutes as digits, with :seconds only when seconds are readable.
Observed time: 3:34
